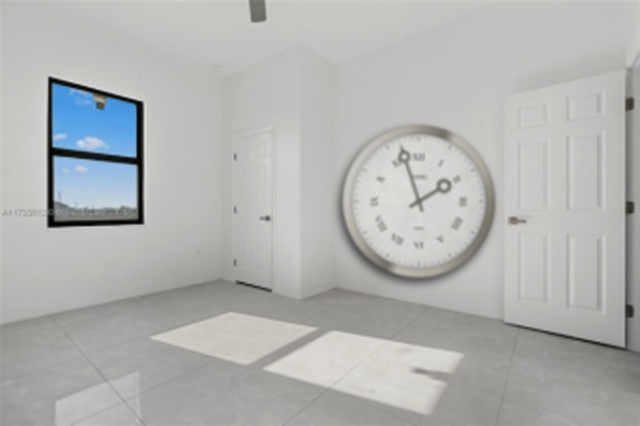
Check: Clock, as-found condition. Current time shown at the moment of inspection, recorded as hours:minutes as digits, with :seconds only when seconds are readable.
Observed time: 1:57
